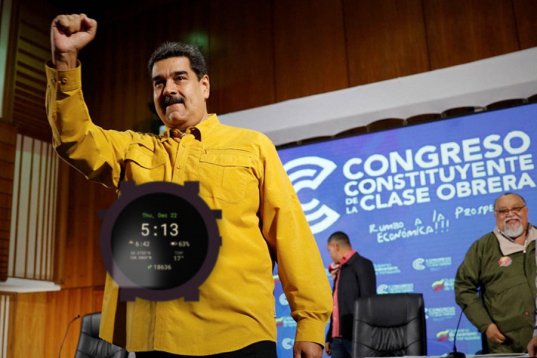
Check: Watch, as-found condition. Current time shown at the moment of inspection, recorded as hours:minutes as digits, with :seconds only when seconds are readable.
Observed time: 5:13
